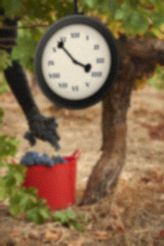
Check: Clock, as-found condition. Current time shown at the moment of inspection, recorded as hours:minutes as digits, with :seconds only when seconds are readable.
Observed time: 3:53
